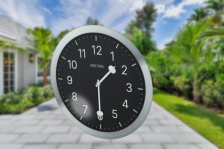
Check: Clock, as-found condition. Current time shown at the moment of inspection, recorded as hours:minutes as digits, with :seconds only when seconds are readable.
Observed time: 1:30
